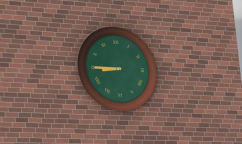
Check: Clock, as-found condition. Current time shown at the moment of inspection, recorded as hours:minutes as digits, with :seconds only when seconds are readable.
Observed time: 8:45
